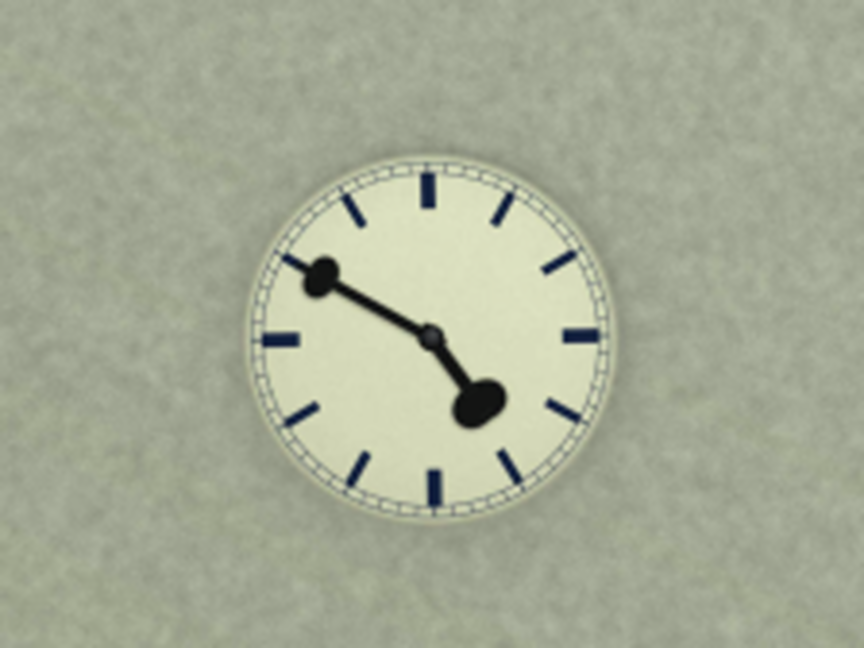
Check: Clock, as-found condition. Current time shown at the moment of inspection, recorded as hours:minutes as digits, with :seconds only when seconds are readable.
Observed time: 4:50
